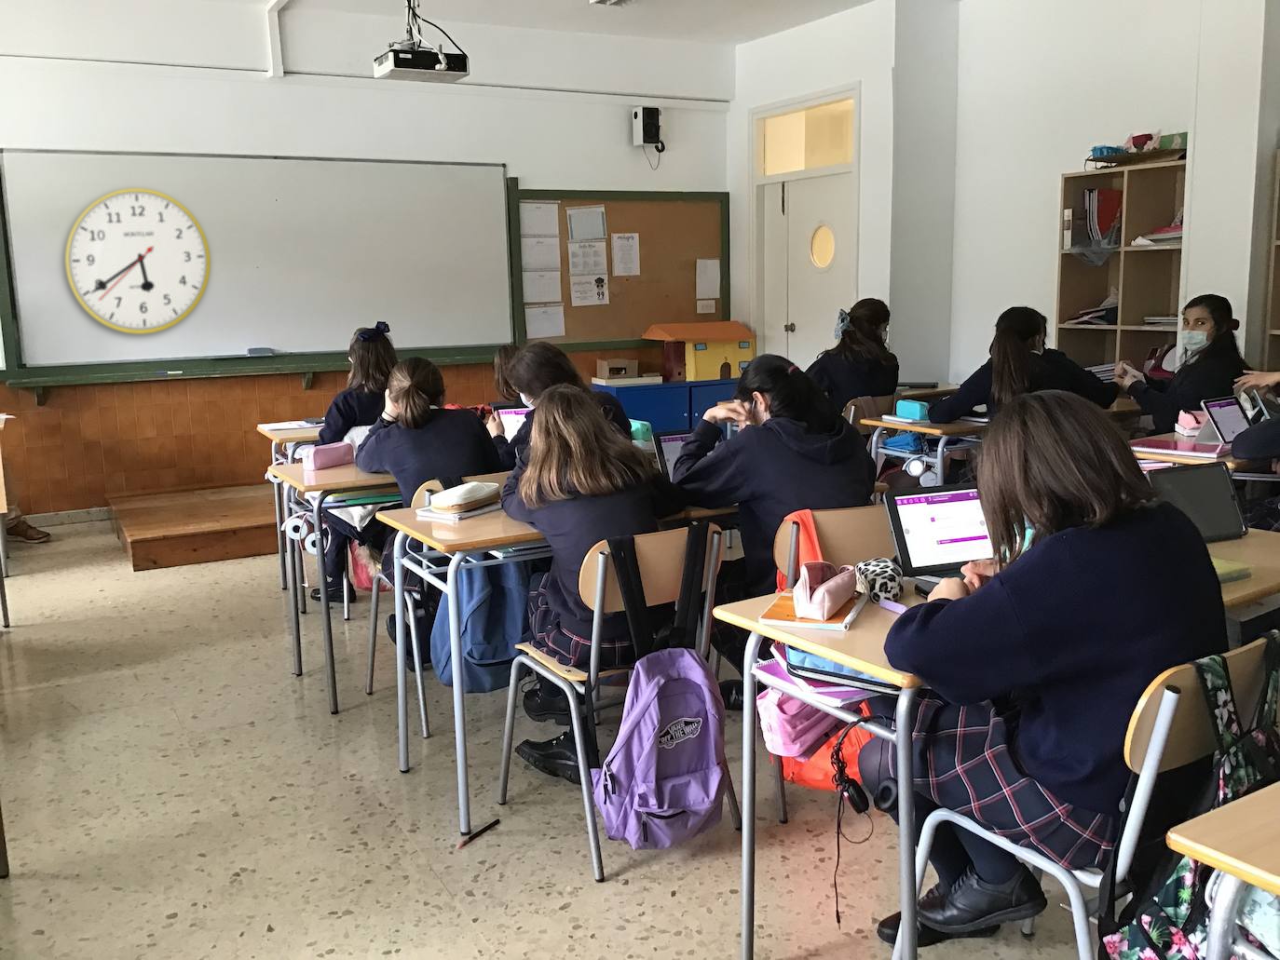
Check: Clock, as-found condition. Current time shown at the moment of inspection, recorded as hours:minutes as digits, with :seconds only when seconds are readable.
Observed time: 5:39:38
